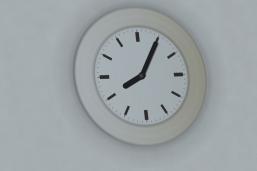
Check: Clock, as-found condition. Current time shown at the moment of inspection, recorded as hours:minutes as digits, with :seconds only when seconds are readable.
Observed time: 8:05
